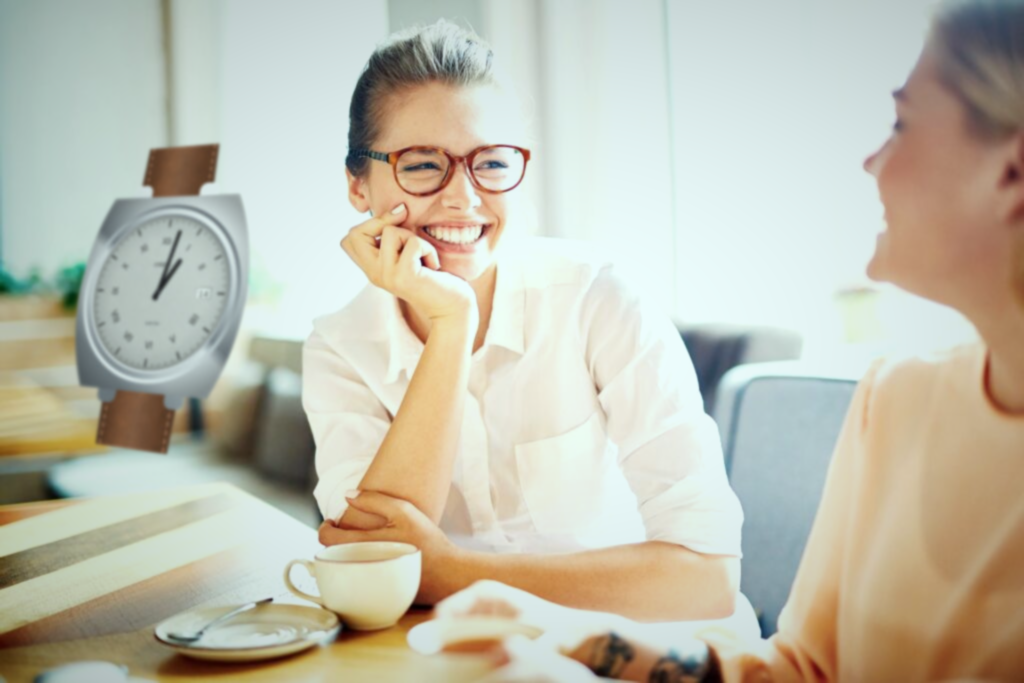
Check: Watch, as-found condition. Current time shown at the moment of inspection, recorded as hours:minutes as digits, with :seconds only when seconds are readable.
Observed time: 1:02
